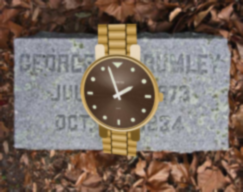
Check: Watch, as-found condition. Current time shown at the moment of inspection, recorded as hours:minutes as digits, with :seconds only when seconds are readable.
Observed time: 1:57
